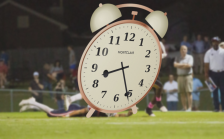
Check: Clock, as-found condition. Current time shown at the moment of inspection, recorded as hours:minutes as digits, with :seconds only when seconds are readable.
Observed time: 8:26
